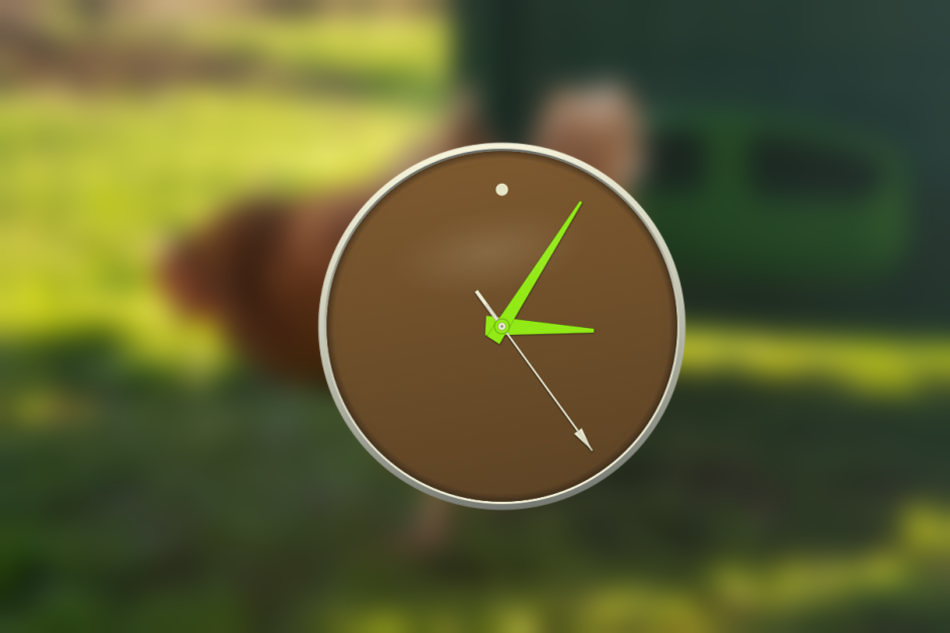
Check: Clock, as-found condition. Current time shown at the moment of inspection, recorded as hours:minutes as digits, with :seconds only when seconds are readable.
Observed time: 3:05:24
